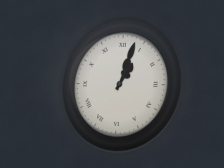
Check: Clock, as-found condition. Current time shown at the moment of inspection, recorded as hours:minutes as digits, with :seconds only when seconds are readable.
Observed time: 1:03
